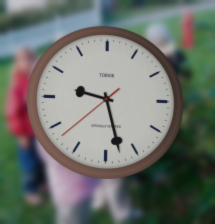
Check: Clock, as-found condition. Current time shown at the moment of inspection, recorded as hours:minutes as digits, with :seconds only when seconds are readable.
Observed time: 9:27:38
